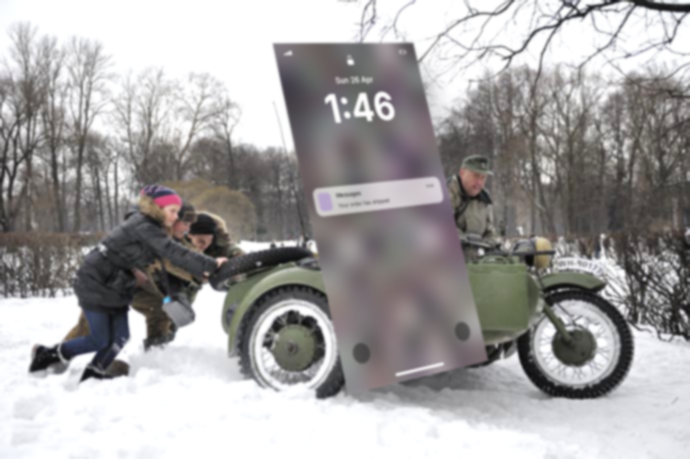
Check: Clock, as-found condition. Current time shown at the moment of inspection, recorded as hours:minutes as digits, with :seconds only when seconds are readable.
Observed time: 1:46
